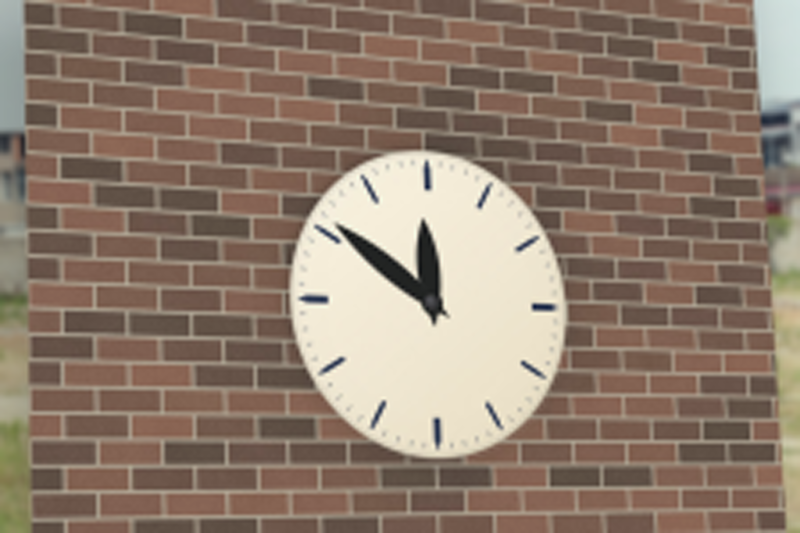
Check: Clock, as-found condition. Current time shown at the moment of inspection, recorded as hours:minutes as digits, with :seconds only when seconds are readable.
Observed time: 11:51
